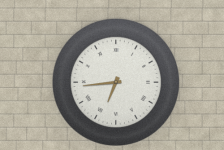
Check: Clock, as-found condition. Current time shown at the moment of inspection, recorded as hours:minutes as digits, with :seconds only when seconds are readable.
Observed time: 6:44
